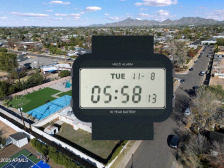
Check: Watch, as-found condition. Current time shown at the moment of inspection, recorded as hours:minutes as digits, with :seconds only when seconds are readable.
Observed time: 5:58:13
